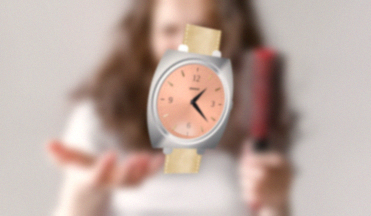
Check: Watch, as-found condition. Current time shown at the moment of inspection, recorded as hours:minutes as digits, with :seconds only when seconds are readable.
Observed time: 1:22
